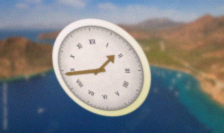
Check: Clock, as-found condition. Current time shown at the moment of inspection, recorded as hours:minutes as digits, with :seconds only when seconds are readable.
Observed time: 1:44
